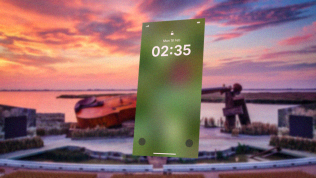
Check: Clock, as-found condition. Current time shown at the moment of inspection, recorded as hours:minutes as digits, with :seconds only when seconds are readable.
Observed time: 2:35
